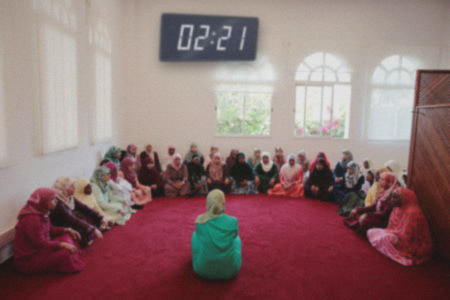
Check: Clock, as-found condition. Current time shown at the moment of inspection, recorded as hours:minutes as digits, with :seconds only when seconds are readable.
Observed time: 2:21
